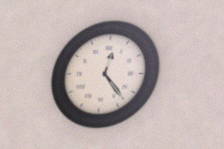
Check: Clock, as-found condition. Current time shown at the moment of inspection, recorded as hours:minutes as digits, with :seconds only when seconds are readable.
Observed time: 12:23
